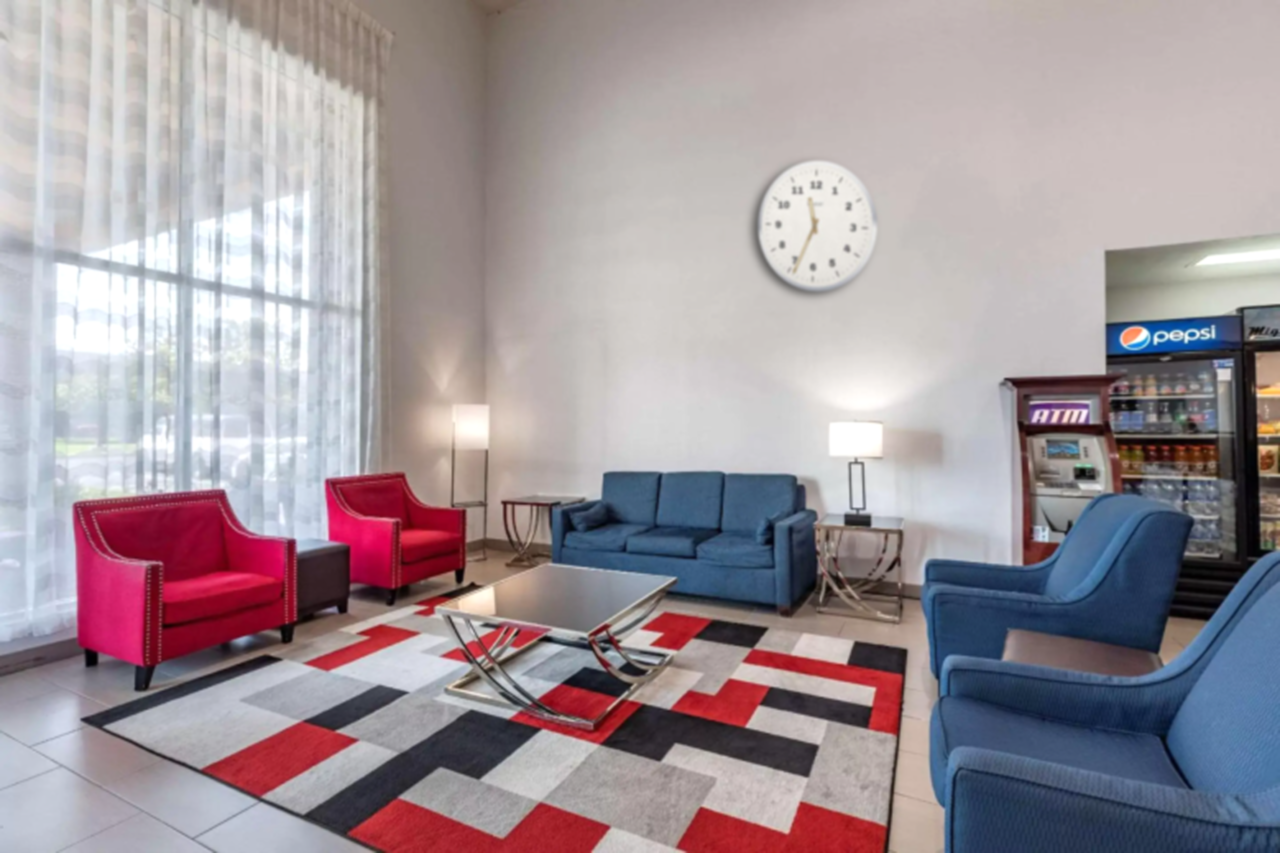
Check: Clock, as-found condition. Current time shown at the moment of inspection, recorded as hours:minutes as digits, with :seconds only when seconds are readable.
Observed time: 11:34
